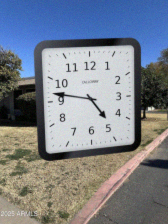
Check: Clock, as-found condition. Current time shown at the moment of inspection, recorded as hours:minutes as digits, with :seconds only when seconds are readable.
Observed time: 4:47
